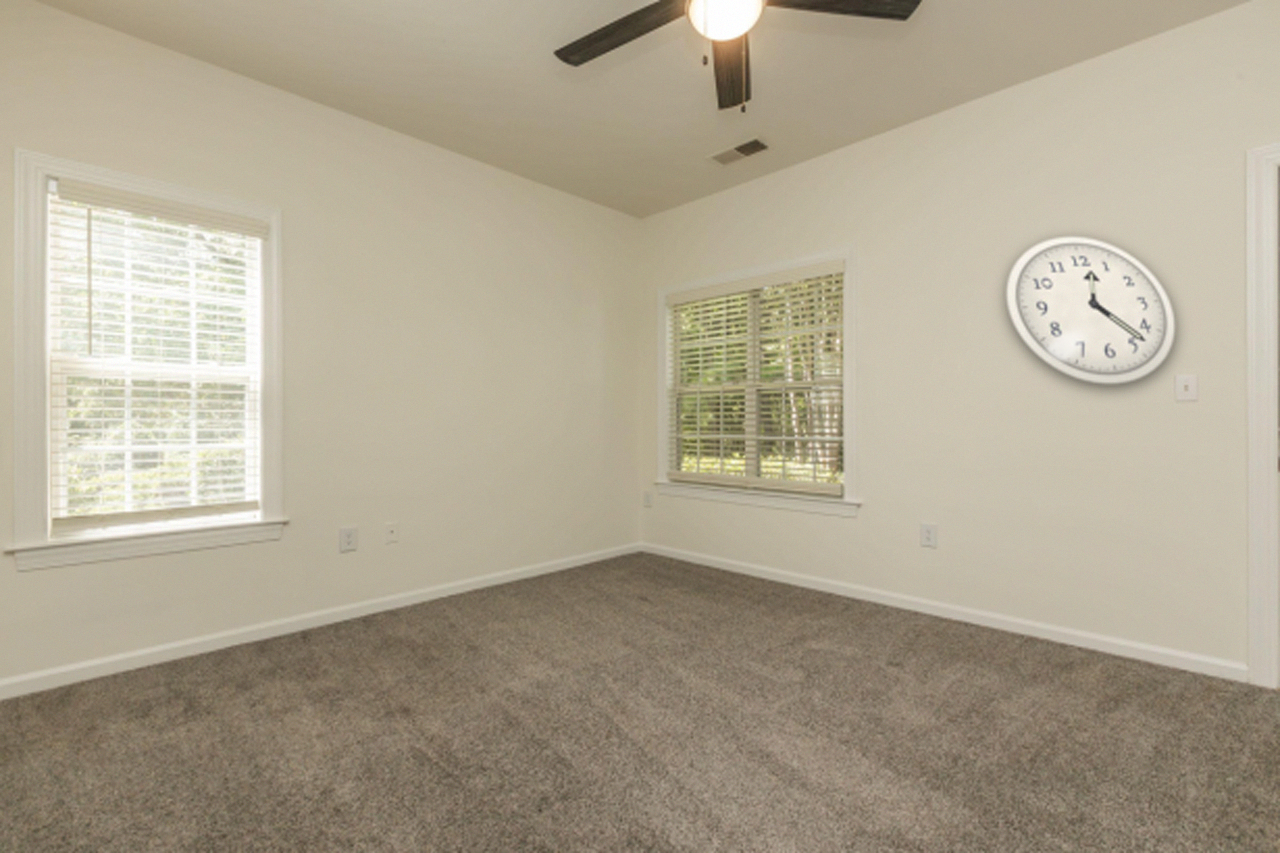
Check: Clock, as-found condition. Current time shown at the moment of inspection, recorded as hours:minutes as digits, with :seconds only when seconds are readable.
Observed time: 12:23
